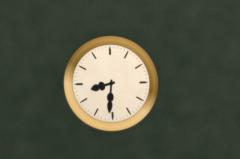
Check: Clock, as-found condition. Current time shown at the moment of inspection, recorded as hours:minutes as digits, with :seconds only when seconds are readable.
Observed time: 8:31
